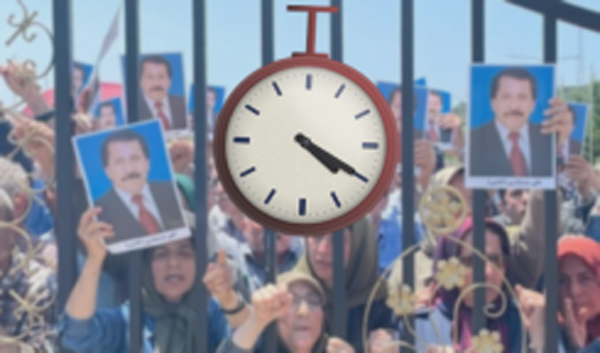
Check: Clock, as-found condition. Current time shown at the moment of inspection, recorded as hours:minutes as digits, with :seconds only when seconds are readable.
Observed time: 4:20
